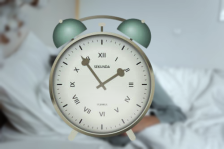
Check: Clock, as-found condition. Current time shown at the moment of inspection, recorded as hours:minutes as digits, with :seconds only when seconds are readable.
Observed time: 1:54
